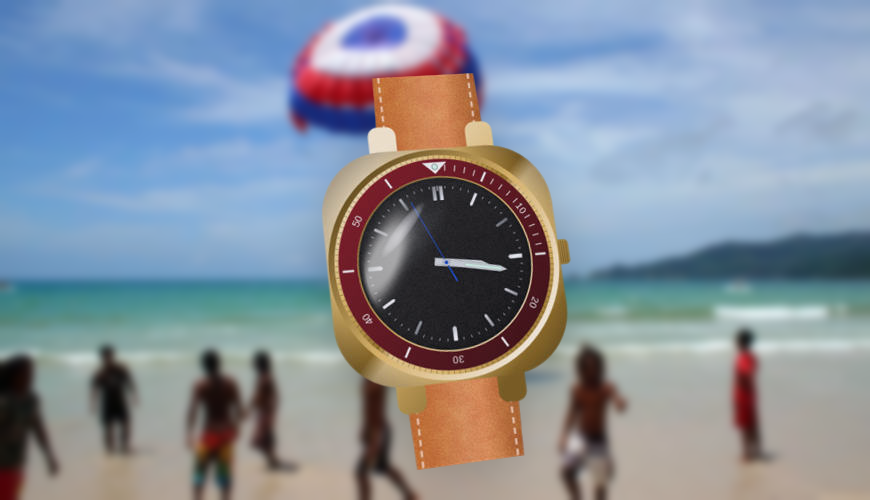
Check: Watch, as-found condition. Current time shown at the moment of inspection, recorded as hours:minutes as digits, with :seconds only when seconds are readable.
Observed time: 3:16:56
